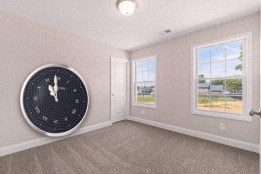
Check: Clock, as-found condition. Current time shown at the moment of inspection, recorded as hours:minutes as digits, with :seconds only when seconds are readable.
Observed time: 10:59
